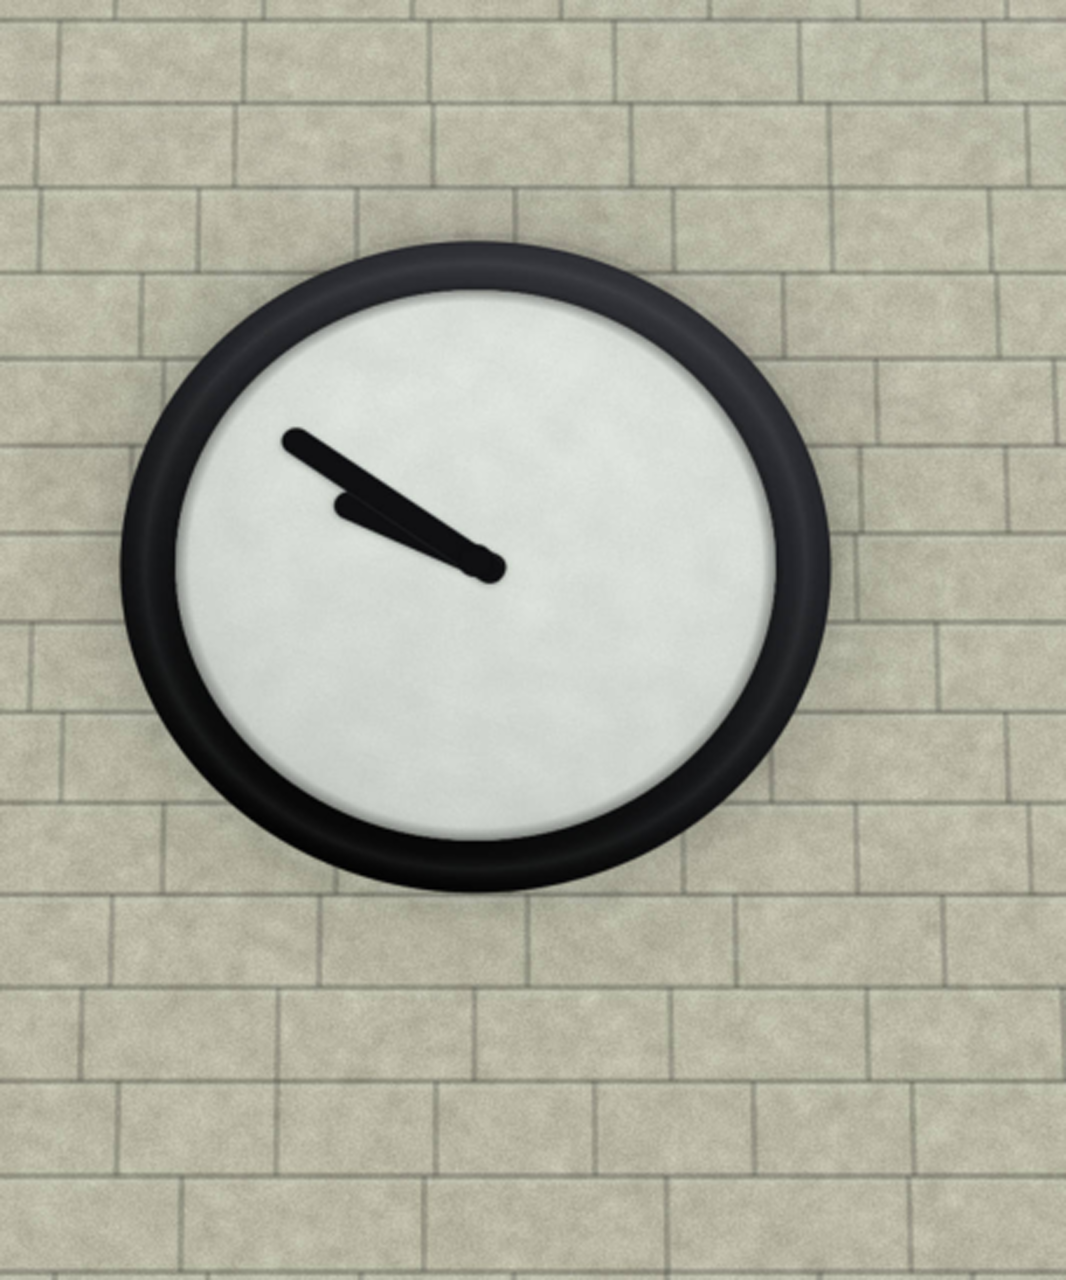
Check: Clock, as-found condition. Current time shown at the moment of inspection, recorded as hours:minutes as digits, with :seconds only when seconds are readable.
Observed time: 9:51
